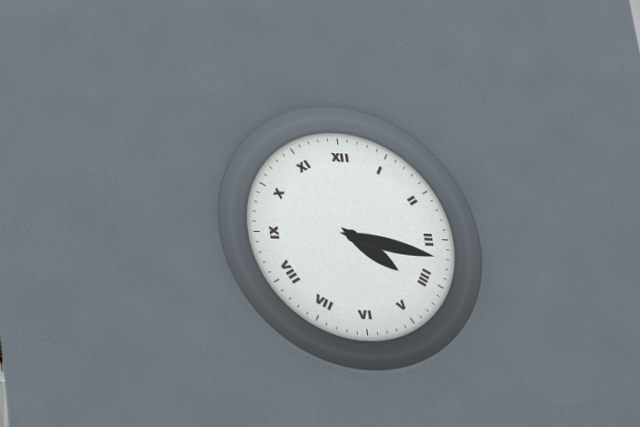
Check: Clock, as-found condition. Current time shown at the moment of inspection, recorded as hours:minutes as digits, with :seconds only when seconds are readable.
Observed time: 4:17
